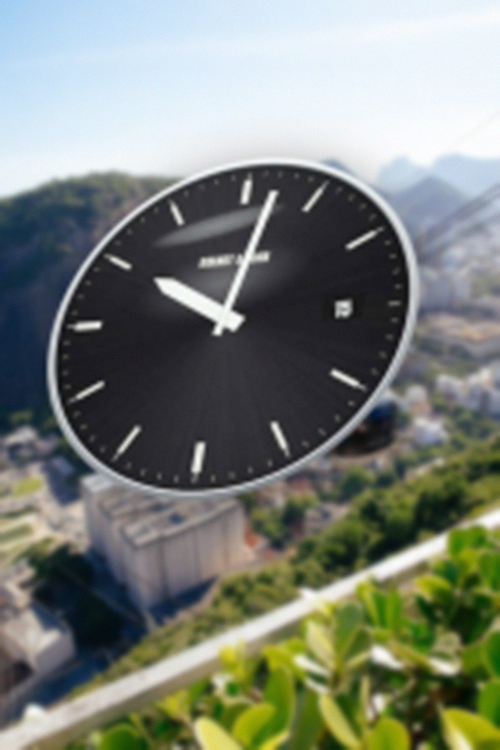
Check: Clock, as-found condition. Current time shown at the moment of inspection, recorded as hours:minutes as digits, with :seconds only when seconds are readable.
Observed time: 10:02
